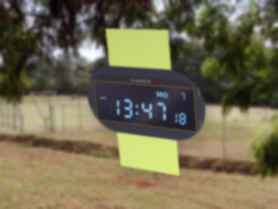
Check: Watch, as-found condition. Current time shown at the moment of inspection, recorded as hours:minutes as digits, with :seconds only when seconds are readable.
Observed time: 13:47
